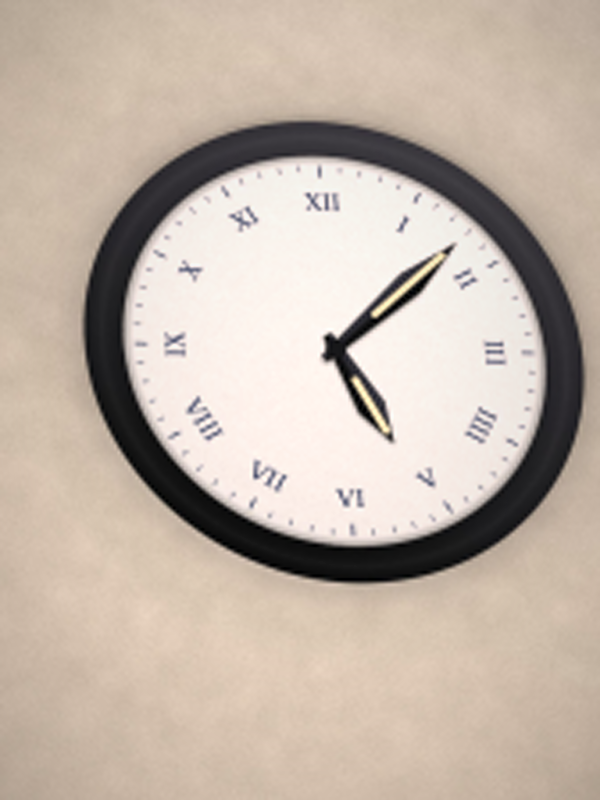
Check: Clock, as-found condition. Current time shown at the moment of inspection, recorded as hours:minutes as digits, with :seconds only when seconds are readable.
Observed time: 5:08
